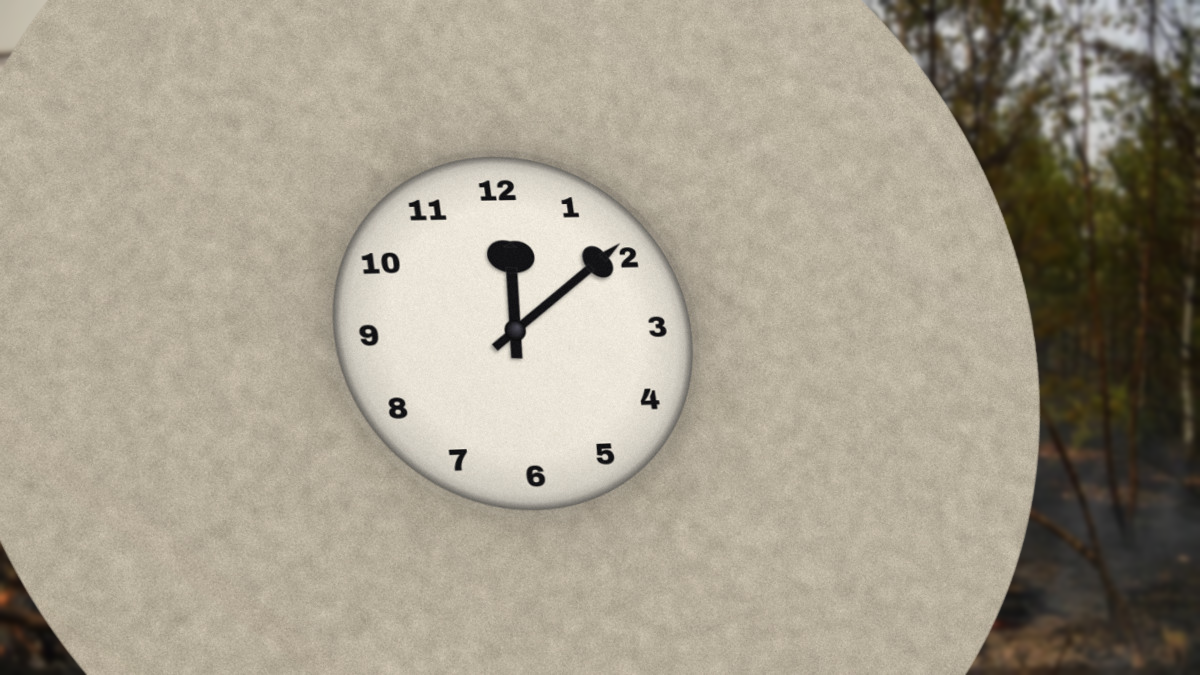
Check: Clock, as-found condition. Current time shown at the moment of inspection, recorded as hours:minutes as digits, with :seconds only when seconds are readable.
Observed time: 12:09
